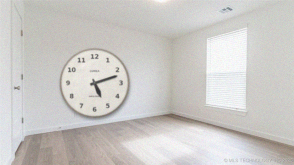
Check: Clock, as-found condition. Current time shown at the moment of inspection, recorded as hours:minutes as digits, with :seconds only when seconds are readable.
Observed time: 5:12
